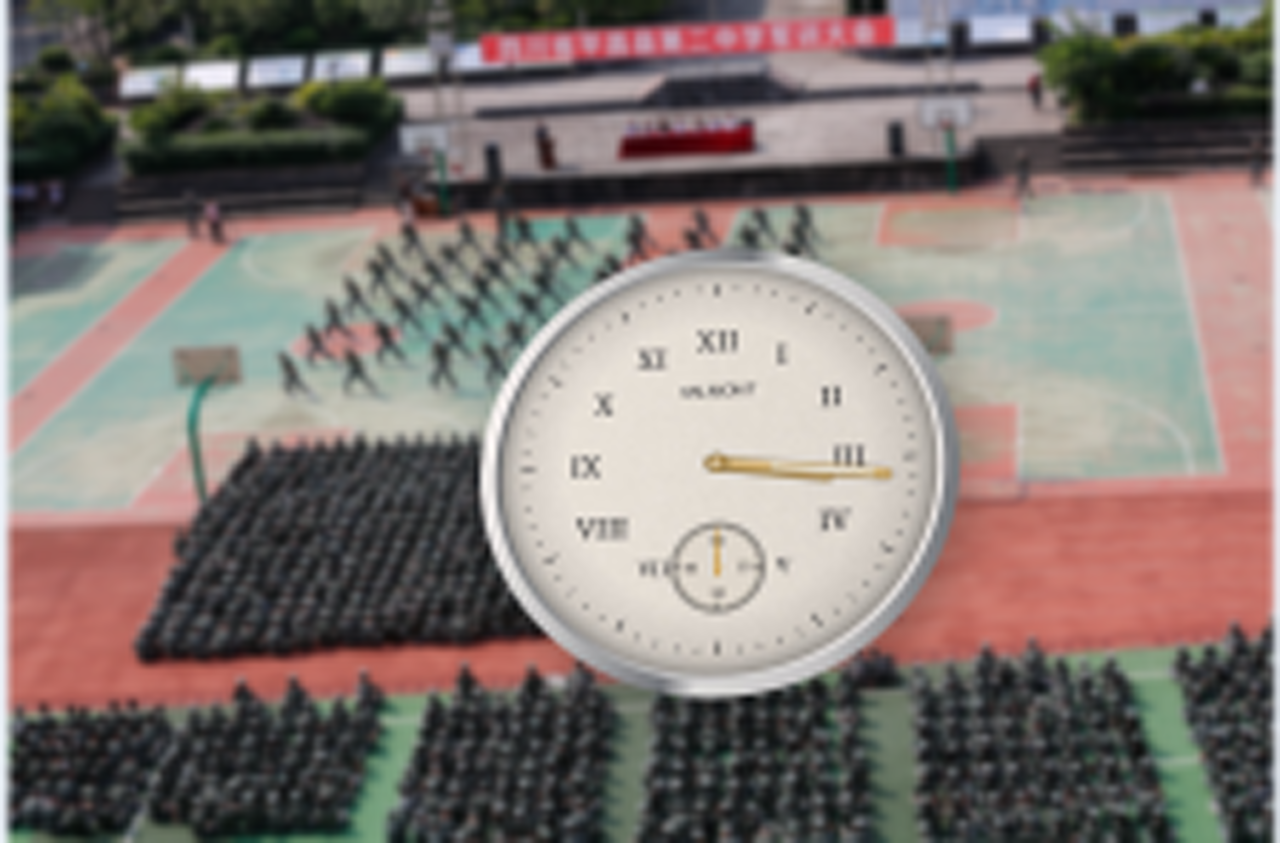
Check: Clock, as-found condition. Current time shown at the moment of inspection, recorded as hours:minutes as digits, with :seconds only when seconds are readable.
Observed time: 3:16
